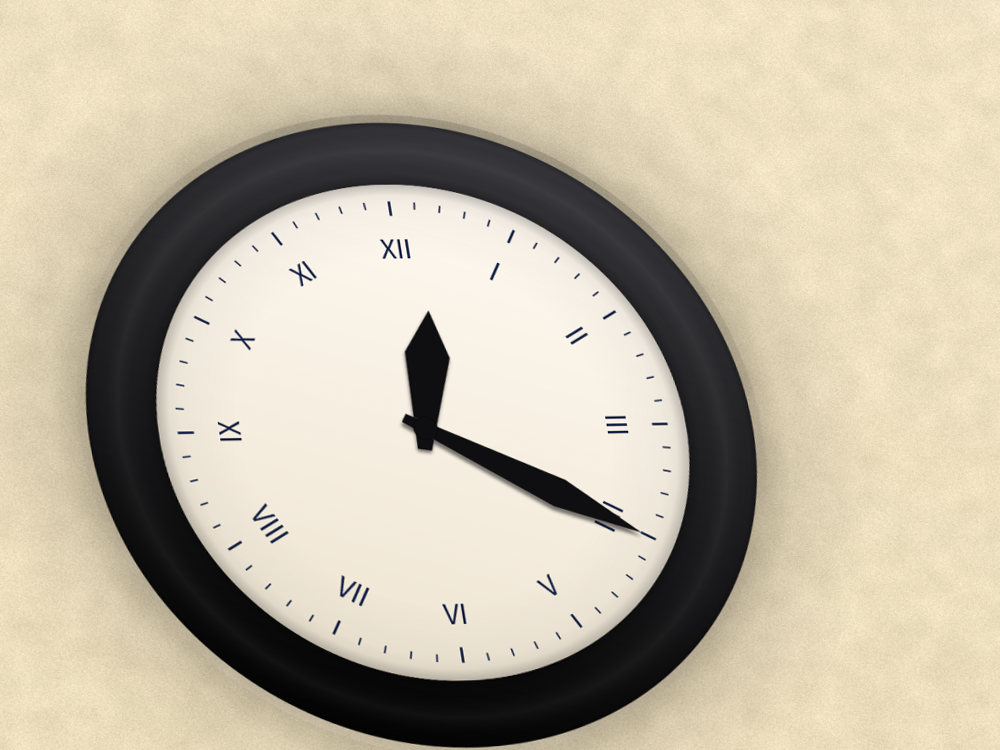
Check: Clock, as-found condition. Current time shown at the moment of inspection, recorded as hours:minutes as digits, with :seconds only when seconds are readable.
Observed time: 12:20
